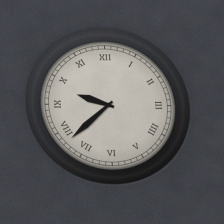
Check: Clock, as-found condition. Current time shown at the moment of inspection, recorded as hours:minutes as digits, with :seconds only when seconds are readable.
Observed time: 9:38
